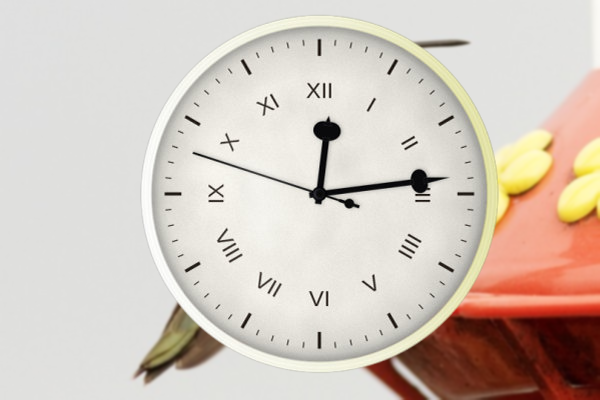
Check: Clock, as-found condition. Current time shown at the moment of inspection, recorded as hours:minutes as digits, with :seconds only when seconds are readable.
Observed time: 12:13:48
